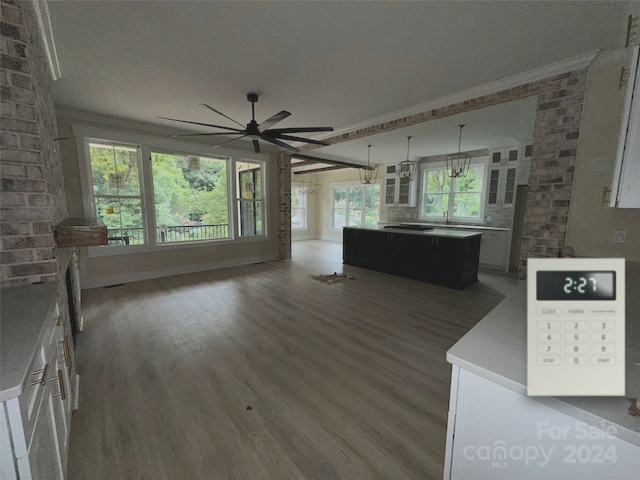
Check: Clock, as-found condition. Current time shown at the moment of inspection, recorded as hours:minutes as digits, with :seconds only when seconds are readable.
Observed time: 2:27
